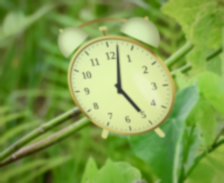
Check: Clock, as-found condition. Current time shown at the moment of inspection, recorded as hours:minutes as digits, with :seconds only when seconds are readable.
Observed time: 5:02
